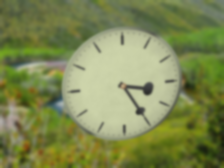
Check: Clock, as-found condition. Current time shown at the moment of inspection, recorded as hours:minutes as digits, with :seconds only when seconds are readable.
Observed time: 3:25
